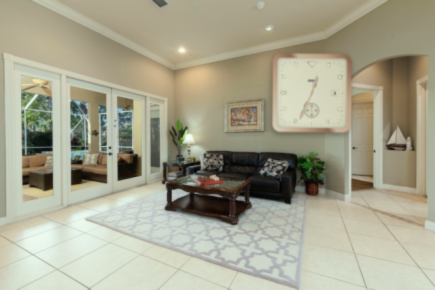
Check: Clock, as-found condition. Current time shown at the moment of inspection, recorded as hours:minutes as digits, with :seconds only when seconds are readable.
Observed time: 12:34
